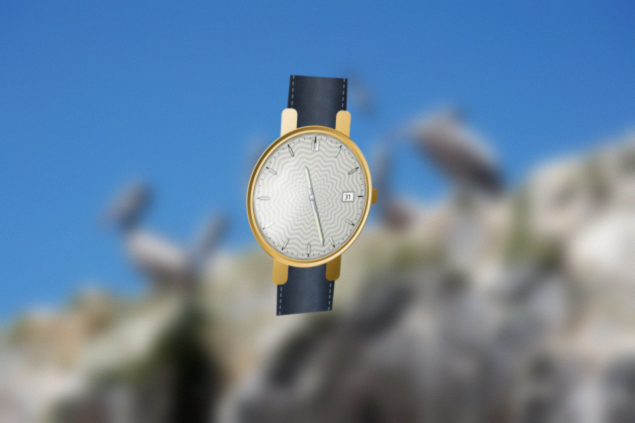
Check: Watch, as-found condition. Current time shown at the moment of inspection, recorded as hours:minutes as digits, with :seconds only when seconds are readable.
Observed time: 11:27
